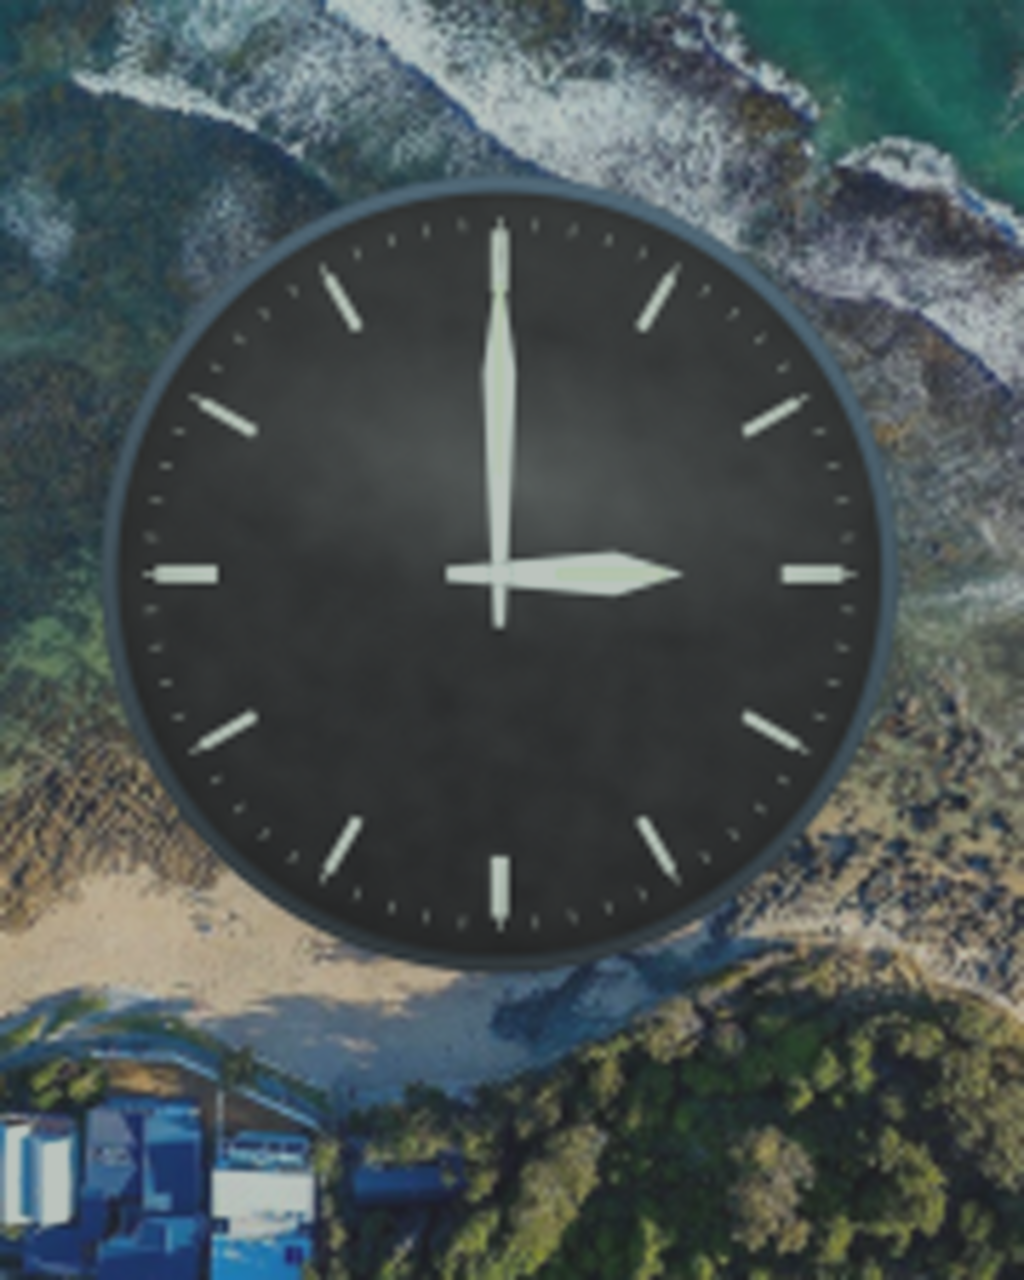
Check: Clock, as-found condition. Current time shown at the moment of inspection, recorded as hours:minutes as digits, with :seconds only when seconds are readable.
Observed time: 3:00
